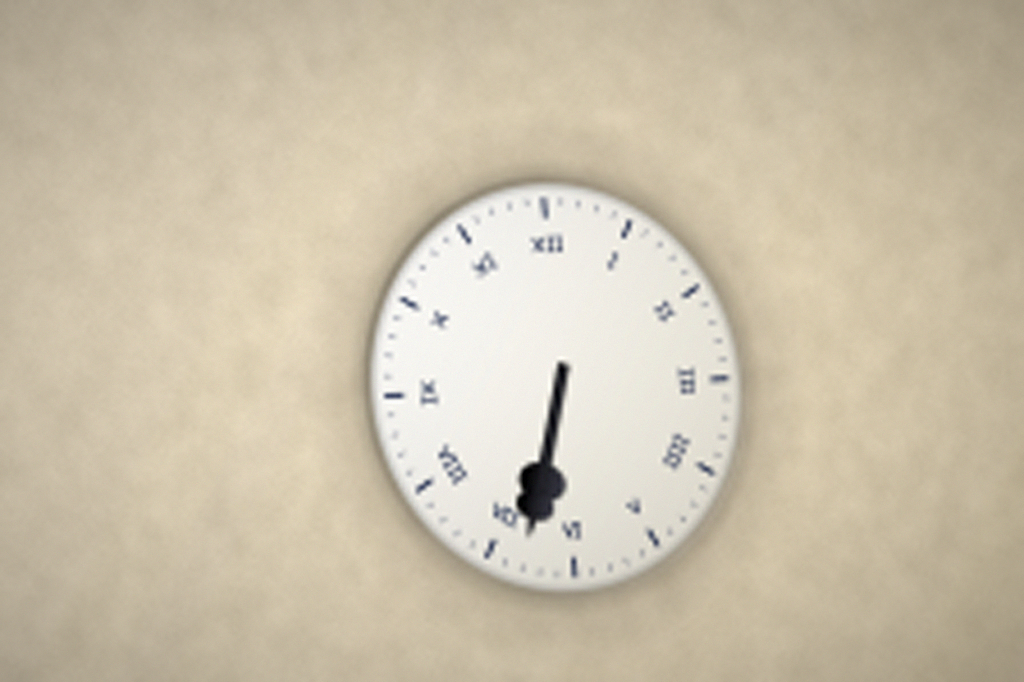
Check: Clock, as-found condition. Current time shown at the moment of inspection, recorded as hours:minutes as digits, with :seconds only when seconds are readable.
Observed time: 6:33
